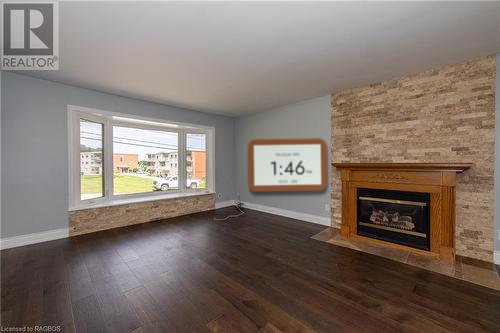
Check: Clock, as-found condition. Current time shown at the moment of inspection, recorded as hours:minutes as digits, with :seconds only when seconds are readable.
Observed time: 1:46
